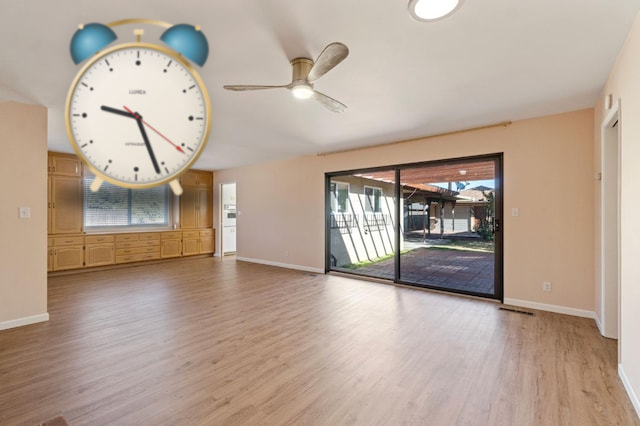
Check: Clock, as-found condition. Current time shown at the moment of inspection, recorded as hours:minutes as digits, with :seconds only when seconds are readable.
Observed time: 9:26:21
